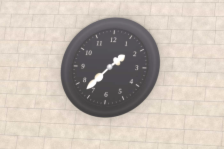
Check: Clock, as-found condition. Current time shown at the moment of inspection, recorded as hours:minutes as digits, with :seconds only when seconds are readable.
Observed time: 1:37
